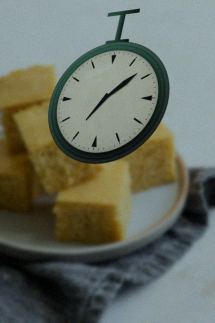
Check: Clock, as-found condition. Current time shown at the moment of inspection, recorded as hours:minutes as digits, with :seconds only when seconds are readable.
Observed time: 7:08
